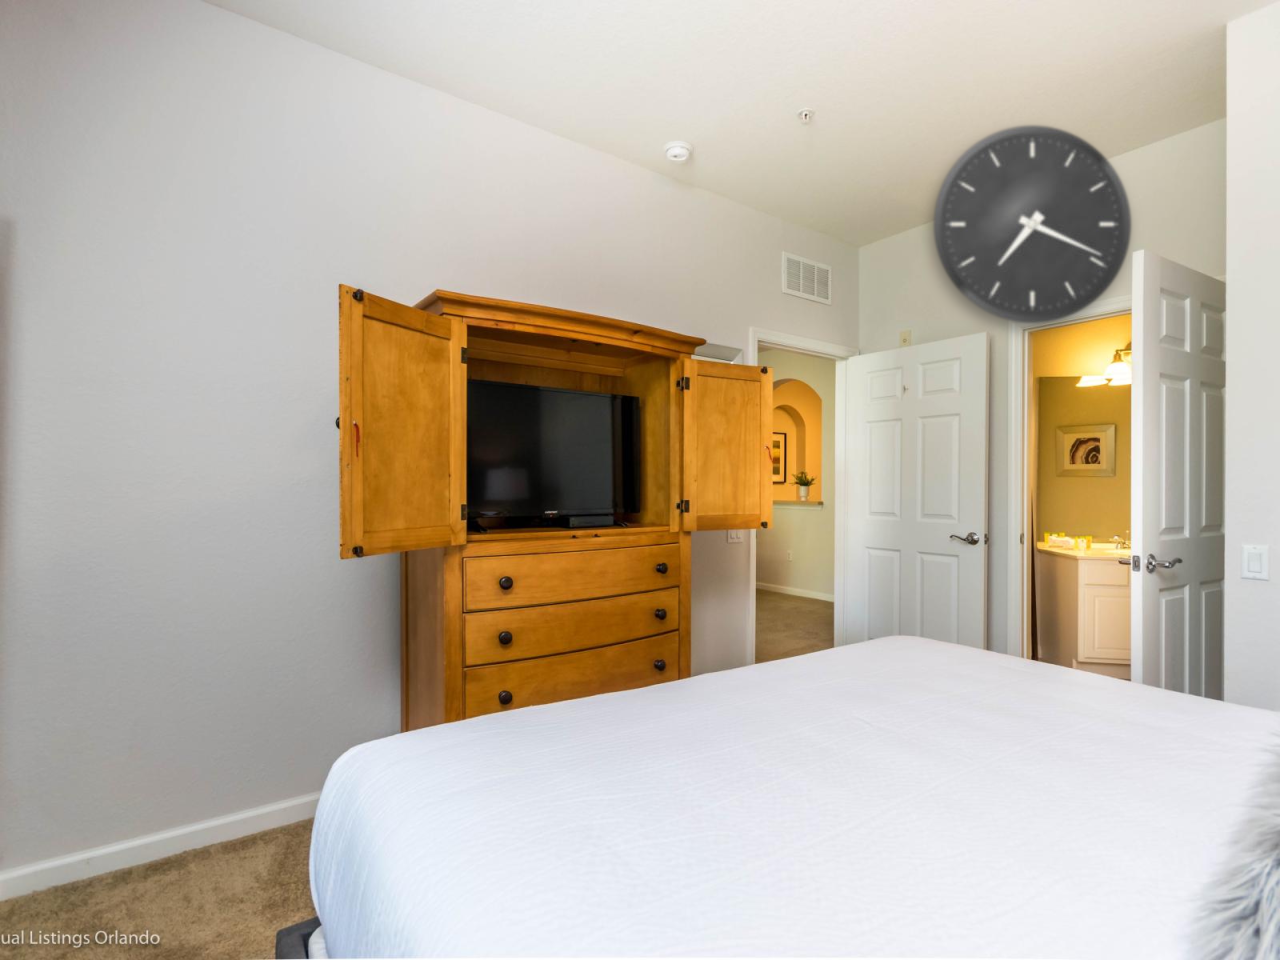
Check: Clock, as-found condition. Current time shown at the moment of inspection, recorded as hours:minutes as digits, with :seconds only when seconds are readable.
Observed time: 7:19
